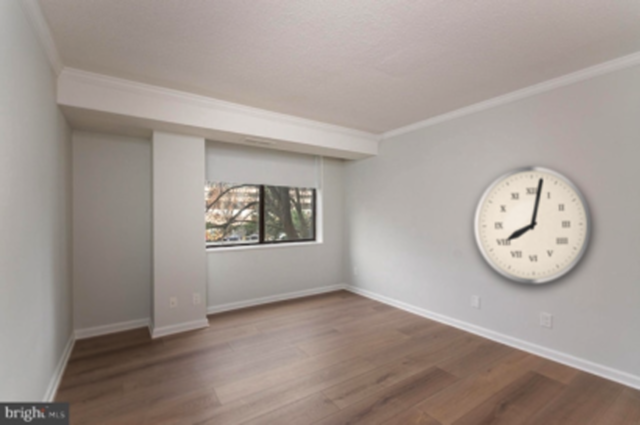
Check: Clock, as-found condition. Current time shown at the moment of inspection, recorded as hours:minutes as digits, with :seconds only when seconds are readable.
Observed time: 8:02
